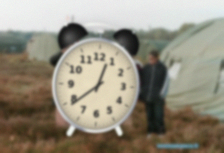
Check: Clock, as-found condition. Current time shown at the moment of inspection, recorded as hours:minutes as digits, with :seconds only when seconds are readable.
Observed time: 12:39
